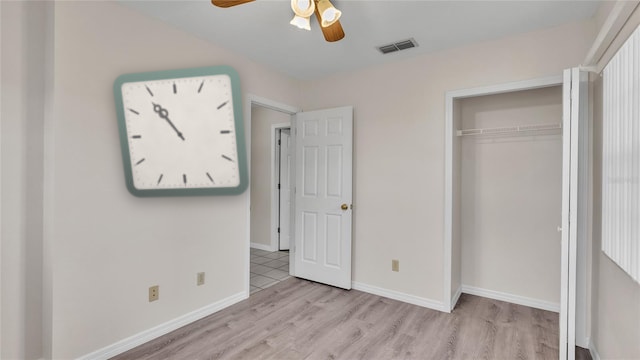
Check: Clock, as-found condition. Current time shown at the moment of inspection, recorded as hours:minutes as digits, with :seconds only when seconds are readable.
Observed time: 10:54
